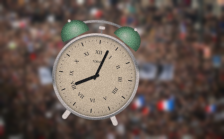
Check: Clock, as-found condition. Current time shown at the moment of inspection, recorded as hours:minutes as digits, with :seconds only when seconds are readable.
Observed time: 8:03
